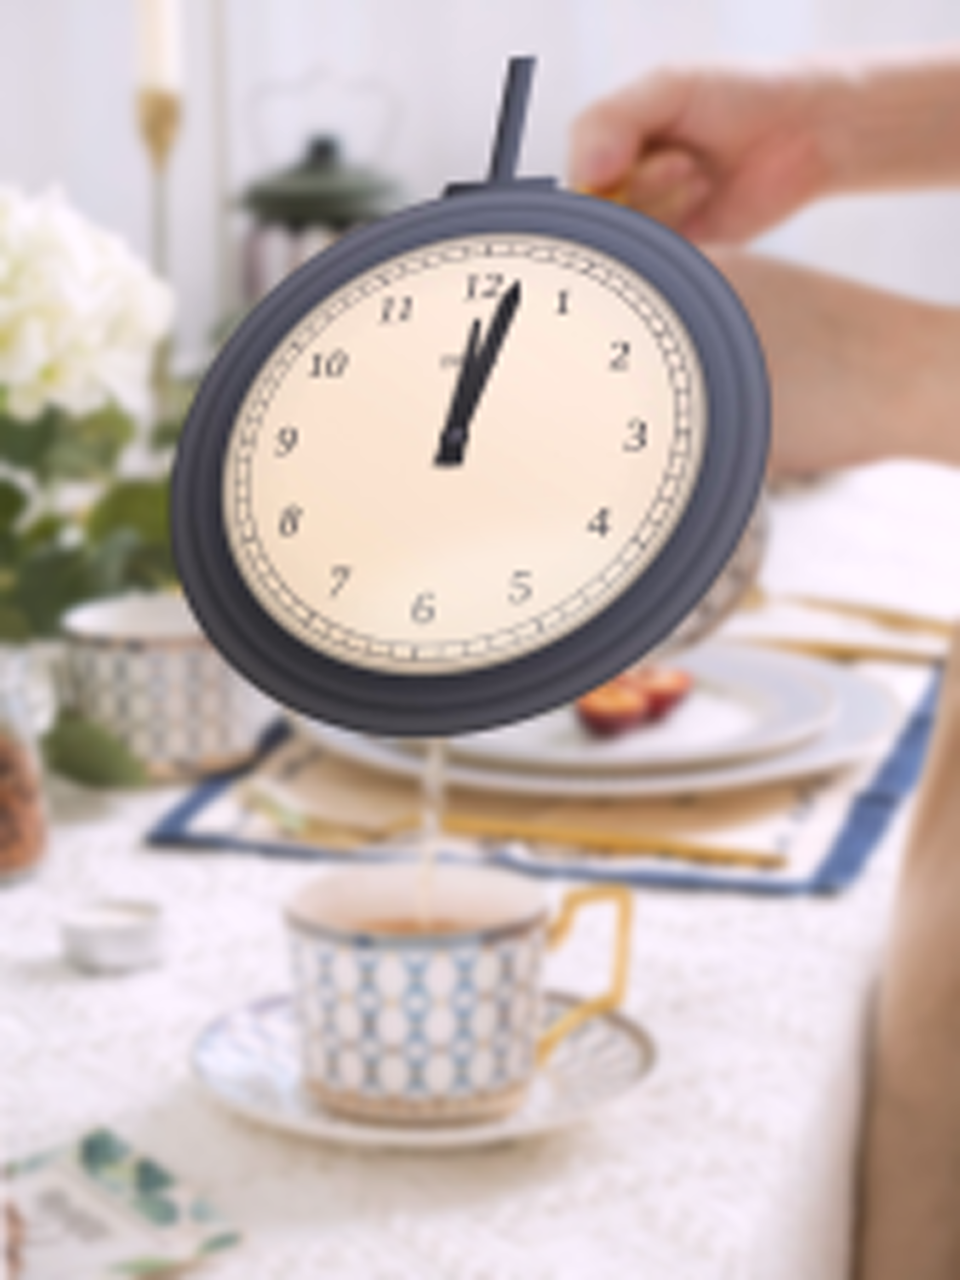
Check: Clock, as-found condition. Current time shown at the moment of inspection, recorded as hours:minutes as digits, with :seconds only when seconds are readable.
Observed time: 12:02
